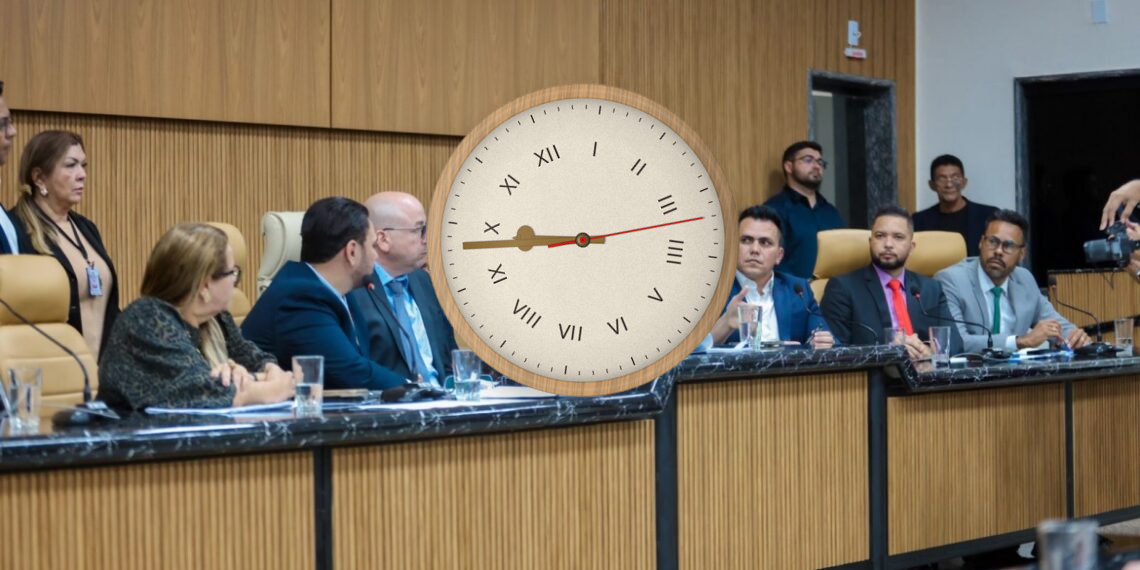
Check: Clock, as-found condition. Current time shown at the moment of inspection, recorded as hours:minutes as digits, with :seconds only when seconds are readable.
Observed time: 9:48:17
